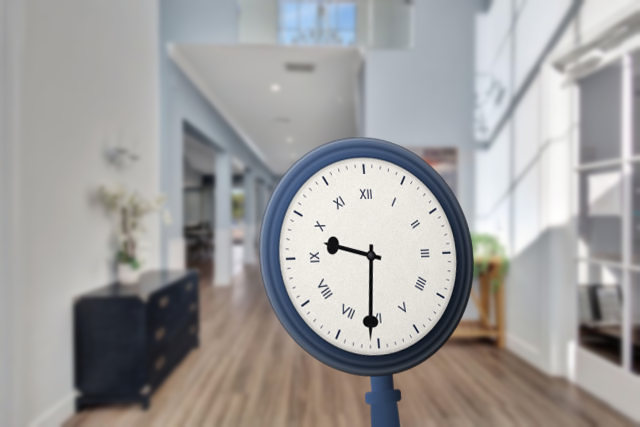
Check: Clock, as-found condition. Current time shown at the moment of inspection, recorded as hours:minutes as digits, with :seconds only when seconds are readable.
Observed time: 9:31
